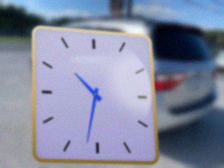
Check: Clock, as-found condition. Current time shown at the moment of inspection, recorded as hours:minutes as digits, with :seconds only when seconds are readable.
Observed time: 10:32
